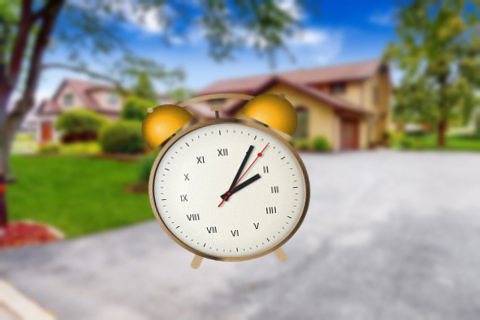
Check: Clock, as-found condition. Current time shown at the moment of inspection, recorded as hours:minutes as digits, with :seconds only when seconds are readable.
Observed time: 2:05:07
